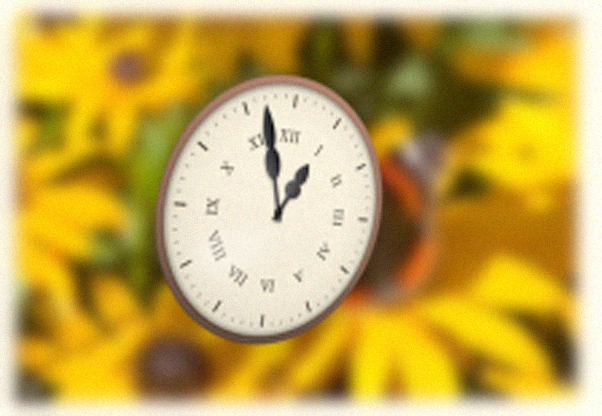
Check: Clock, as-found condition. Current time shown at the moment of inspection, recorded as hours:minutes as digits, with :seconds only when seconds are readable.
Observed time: 12:57
